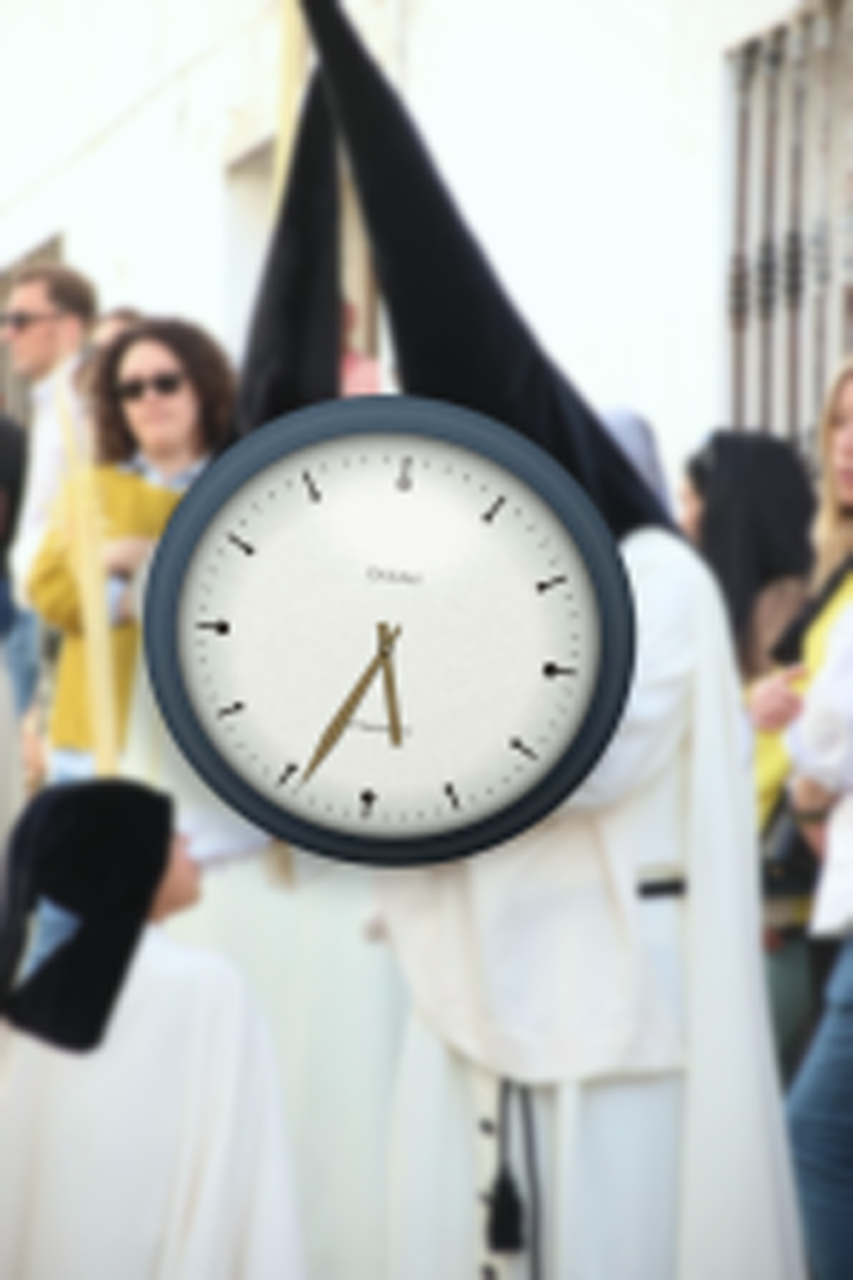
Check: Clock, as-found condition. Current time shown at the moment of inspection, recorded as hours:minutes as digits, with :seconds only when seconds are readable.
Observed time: 5:34
